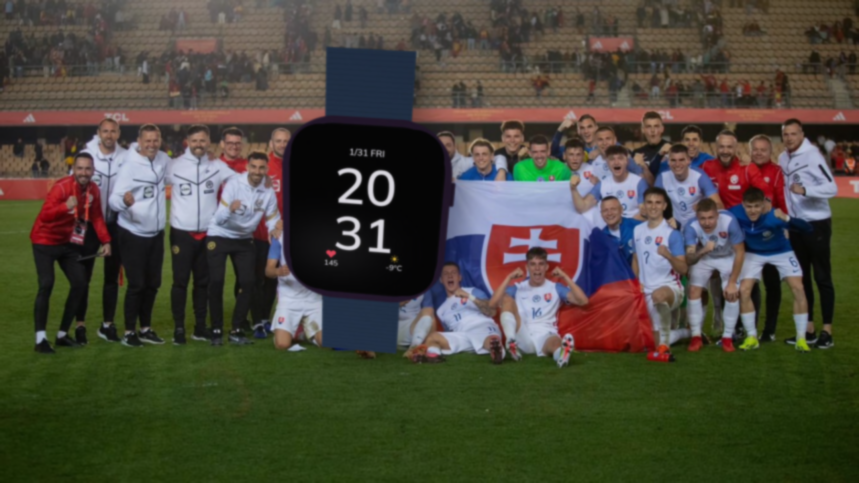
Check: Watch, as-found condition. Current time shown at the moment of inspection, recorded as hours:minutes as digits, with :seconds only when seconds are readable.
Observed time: 20:31
